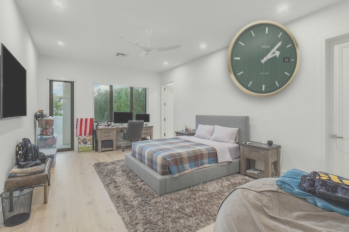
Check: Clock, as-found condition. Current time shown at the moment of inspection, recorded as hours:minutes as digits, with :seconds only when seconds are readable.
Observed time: 2:07
